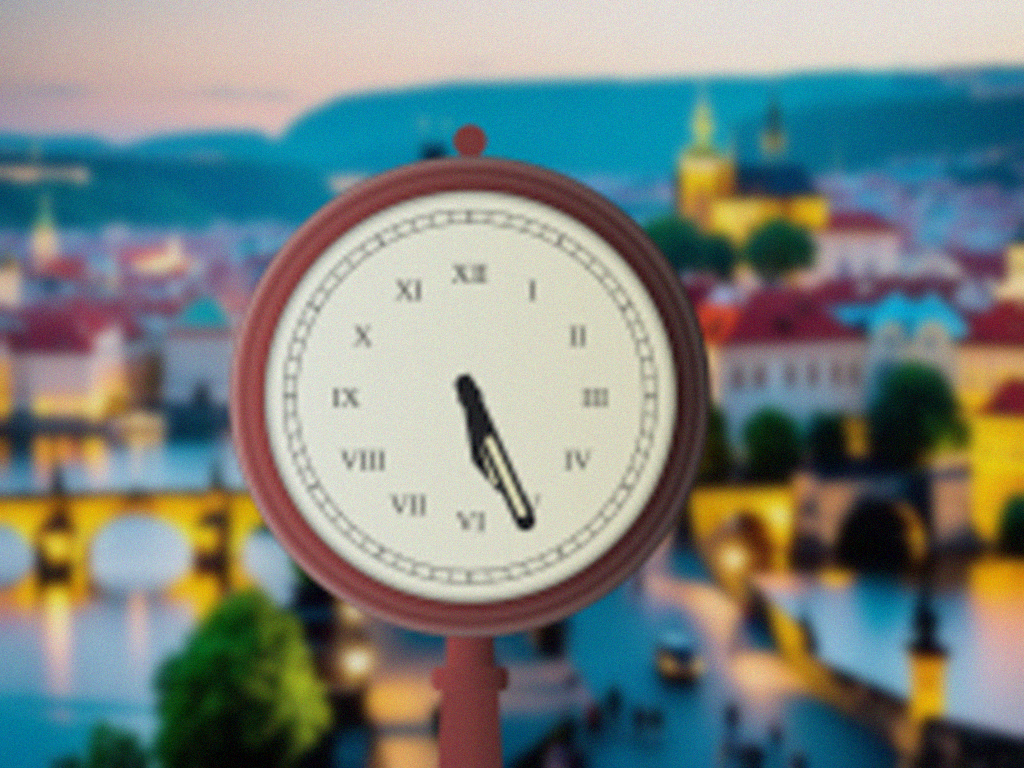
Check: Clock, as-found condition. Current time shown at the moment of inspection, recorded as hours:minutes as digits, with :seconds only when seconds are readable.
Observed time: 5:26
